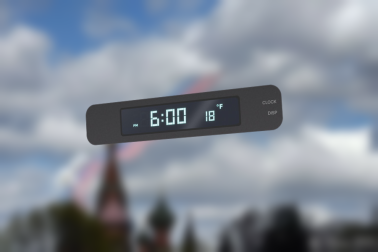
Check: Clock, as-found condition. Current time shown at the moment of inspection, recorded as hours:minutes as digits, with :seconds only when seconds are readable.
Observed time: 6:00
